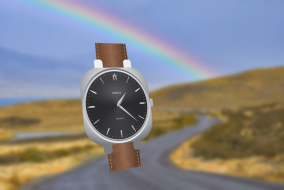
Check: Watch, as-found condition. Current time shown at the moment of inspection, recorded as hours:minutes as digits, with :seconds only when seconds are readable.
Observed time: 1:22
